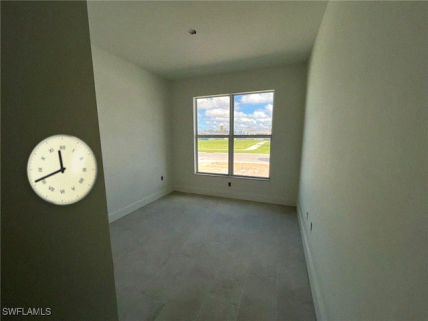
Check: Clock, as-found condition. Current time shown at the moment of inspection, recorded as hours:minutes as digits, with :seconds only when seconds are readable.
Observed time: 11:41
